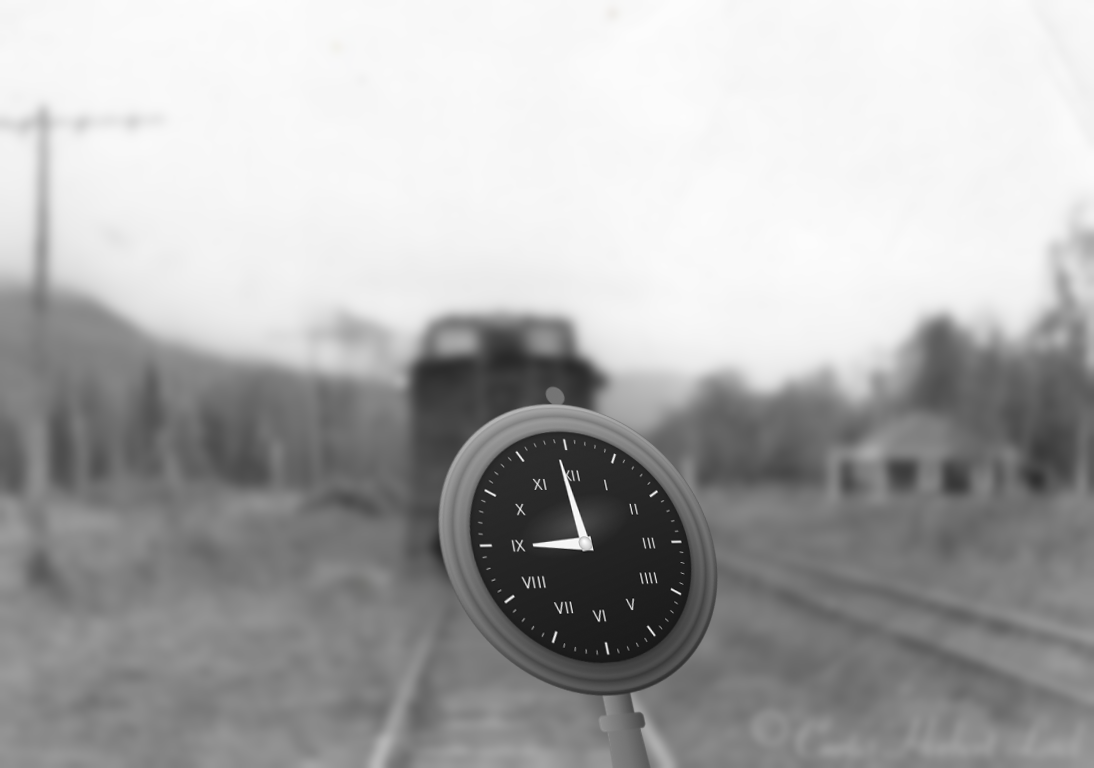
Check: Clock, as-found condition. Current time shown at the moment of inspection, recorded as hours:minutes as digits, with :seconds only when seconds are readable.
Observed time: 8:59
